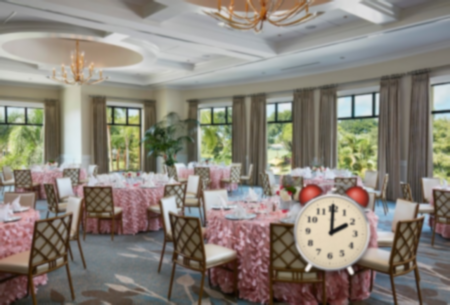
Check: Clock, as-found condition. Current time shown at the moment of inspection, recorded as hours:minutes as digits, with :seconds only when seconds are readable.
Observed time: 2:00
